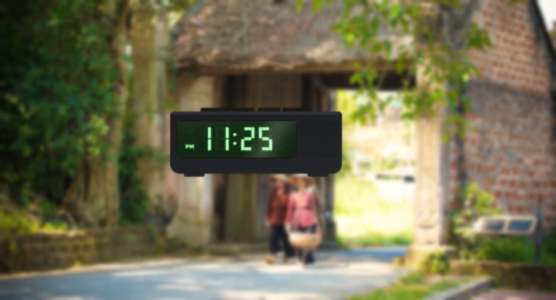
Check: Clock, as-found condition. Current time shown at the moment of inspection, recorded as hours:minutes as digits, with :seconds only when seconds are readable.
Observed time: 11:25
